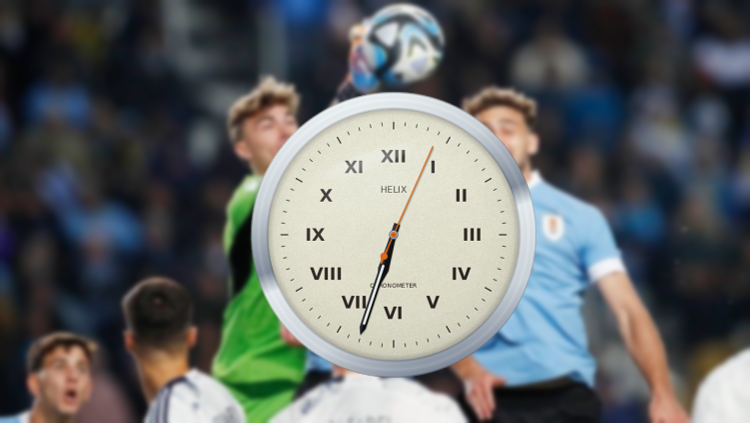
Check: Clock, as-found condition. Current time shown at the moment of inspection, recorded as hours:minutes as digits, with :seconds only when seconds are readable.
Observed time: 6:33:04
